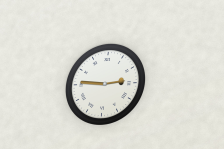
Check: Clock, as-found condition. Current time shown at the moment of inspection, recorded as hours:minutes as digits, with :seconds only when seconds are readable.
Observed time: 2:46
